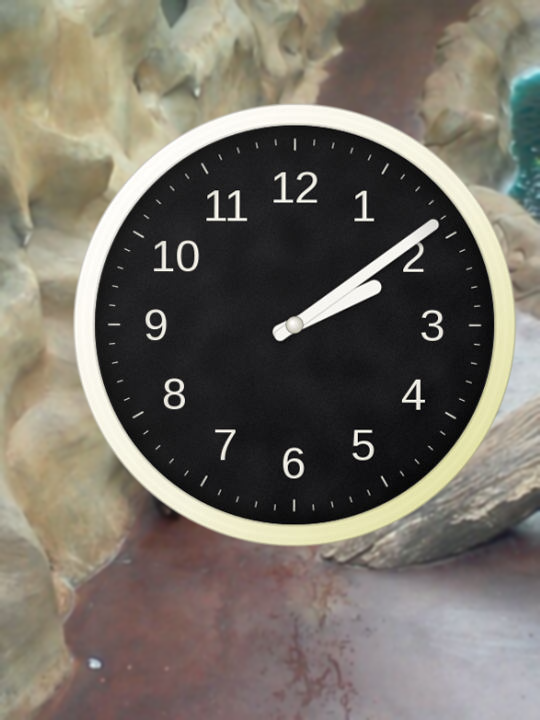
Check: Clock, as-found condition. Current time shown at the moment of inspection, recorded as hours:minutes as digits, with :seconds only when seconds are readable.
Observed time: 2:09
